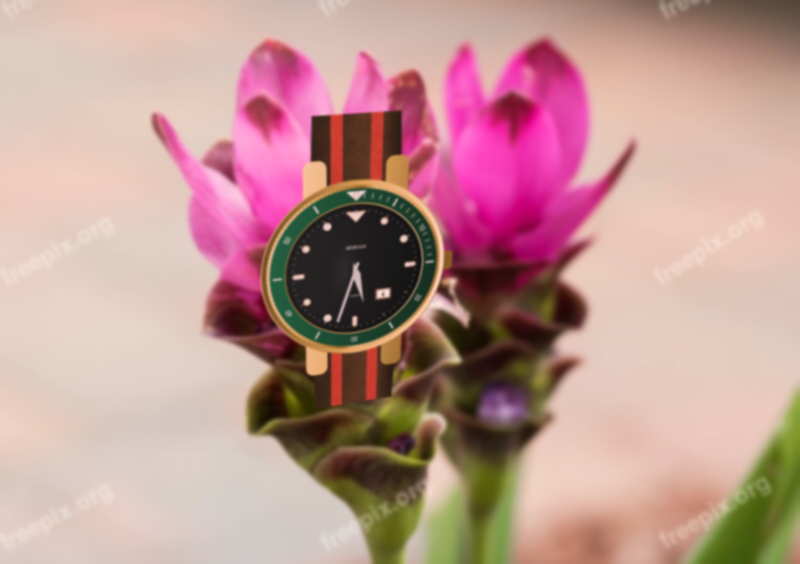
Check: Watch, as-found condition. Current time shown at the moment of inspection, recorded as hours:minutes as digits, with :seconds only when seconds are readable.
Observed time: 5:33
